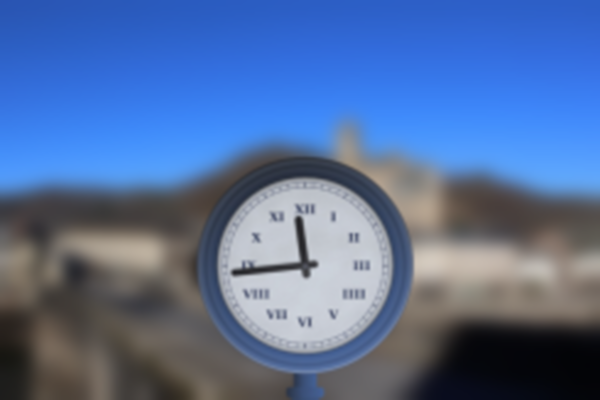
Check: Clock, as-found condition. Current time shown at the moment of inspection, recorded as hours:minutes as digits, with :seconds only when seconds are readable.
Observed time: 11:44
